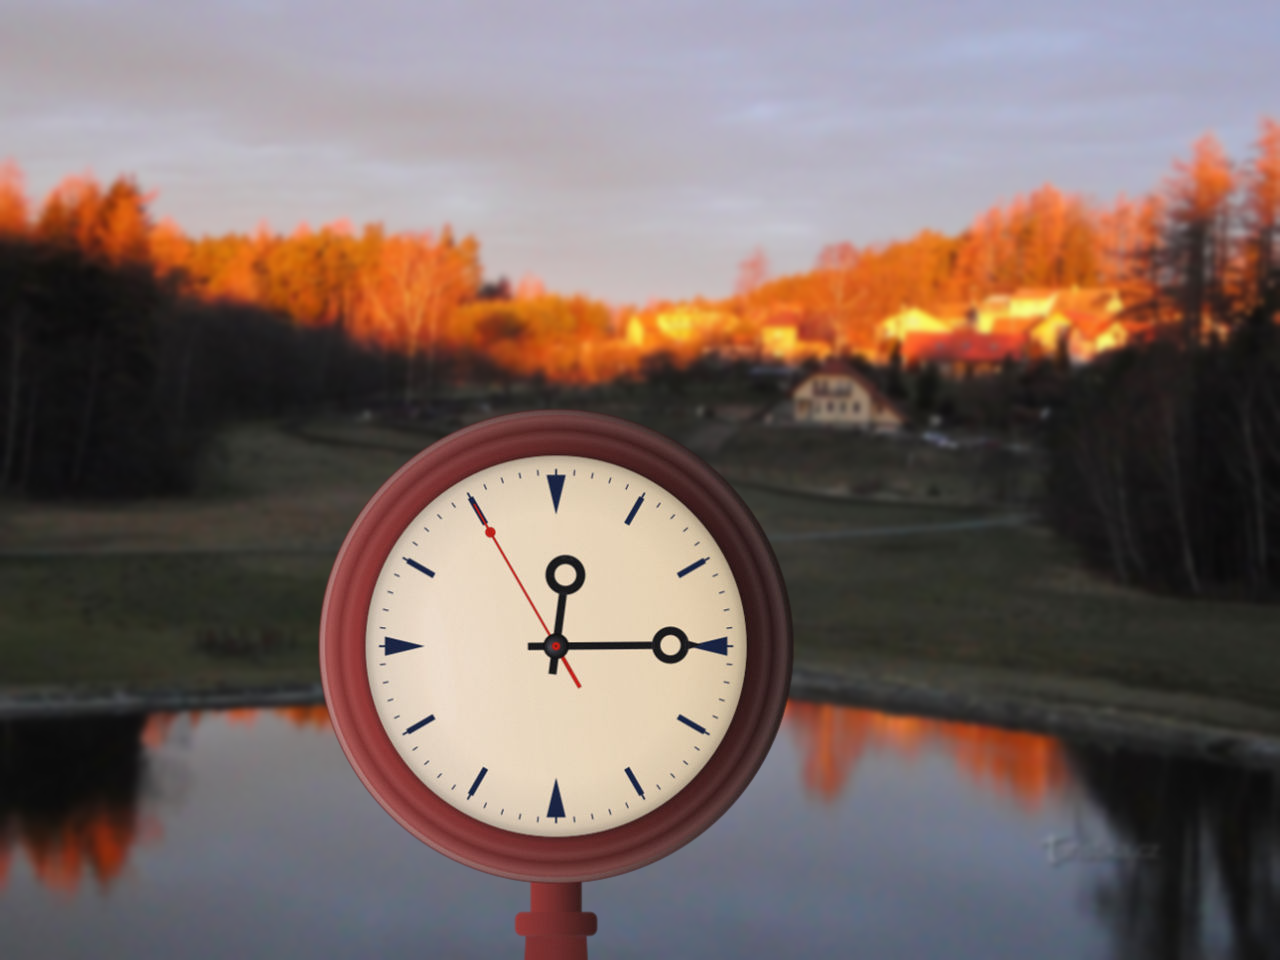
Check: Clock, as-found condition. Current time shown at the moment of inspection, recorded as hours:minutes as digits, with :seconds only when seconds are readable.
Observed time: 12:14:55
